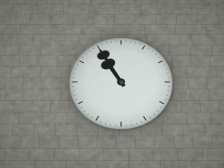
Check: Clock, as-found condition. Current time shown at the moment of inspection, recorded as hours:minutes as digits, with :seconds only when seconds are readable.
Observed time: 10:55
